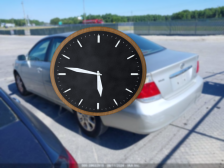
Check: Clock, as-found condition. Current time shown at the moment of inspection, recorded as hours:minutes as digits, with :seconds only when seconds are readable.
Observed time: 5:47
